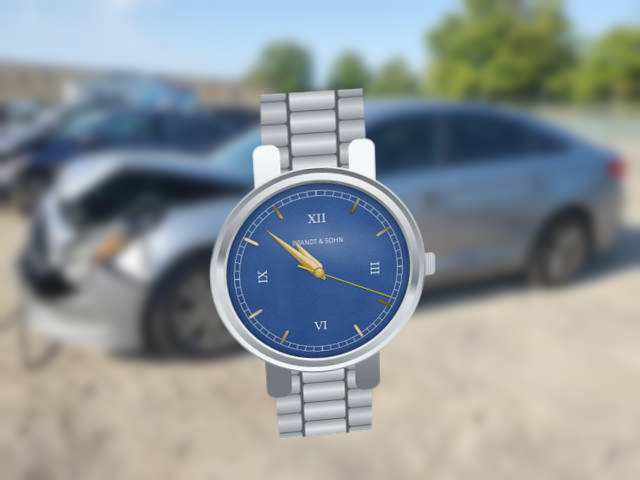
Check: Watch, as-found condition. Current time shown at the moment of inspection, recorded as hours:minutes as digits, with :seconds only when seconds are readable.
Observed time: 10:52:19
